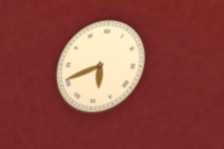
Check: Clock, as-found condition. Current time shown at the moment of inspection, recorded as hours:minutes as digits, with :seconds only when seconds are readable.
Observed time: 5:41
